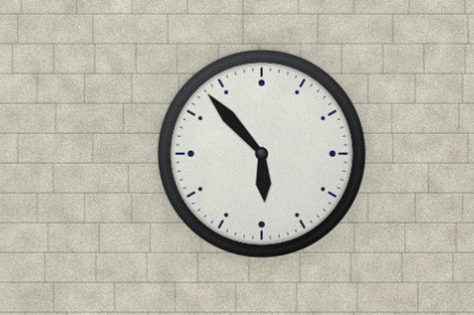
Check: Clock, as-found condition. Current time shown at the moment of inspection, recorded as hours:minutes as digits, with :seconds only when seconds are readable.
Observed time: 5:53
